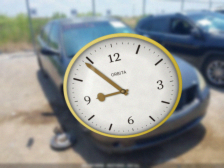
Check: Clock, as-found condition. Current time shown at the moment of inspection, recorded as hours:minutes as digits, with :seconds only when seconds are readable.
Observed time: 8:54
